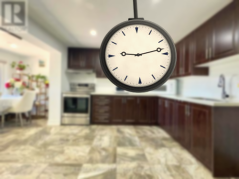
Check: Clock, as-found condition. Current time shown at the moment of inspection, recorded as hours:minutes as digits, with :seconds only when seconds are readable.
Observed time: 9:13
